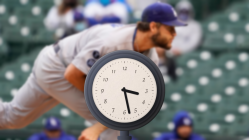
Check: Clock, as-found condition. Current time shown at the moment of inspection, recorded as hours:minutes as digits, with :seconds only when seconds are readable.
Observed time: 3:28
